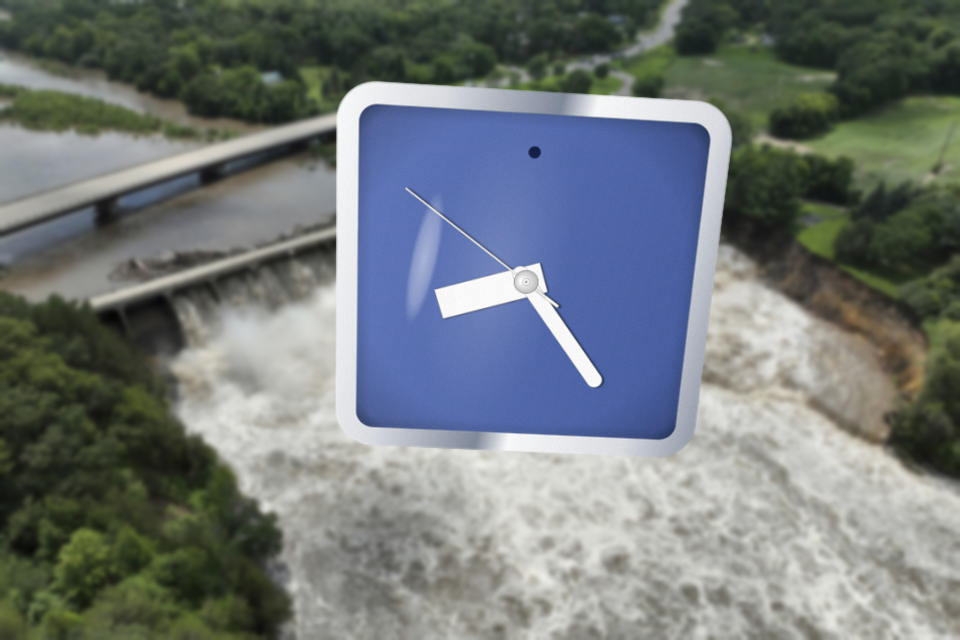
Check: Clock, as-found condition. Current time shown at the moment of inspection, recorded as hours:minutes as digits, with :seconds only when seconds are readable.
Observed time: 8:23:51
